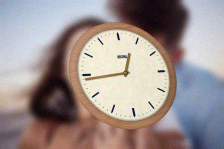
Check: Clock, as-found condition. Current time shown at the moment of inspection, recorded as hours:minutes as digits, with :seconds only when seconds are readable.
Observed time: 12:44
